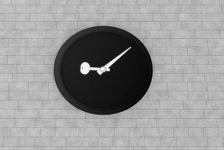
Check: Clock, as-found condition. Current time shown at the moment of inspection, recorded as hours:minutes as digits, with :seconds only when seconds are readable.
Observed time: 9:08
